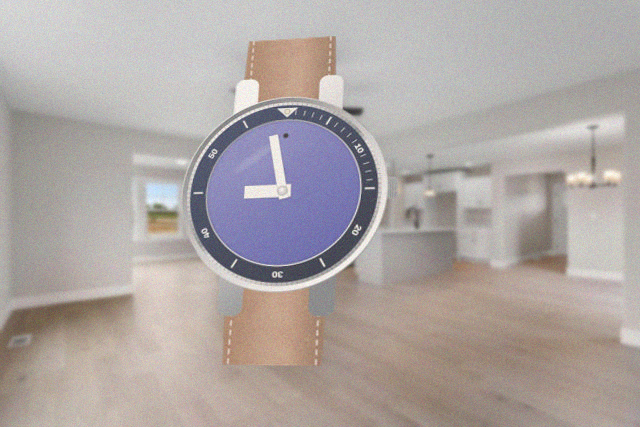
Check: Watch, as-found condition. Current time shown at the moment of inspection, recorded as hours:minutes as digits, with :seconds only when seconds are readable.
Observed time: 8:58
